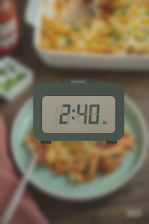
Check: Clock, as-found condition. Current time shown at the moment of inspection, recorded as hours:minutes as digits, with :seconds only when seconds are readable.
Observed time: 2:40
